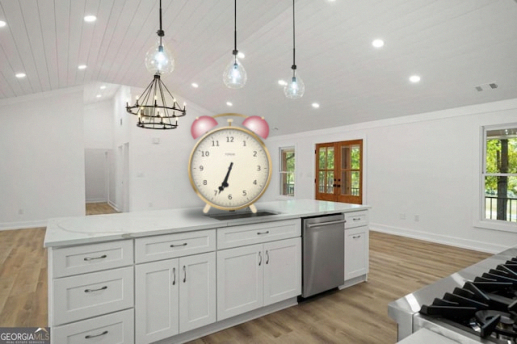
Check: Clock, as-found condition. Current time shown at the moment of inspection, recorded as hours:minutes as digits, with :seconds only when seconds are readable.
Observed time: 6:34
